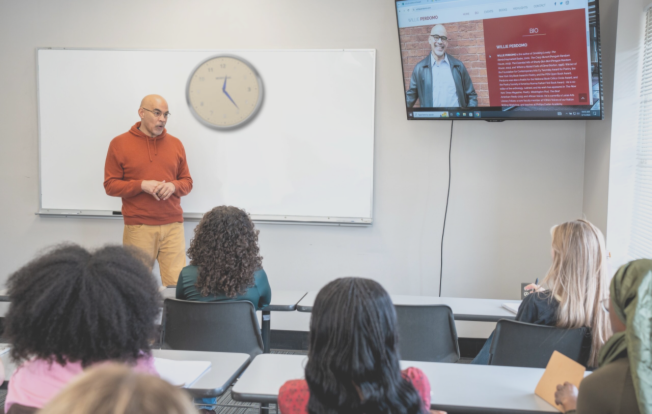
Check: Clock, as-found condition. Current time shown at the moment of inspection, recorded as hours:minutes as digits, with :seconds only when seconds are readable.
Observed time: 12:24
